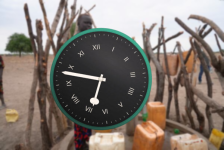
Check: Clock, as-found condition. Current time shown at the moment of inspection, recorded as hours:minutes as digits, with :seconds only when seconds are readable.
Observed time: 6:48
